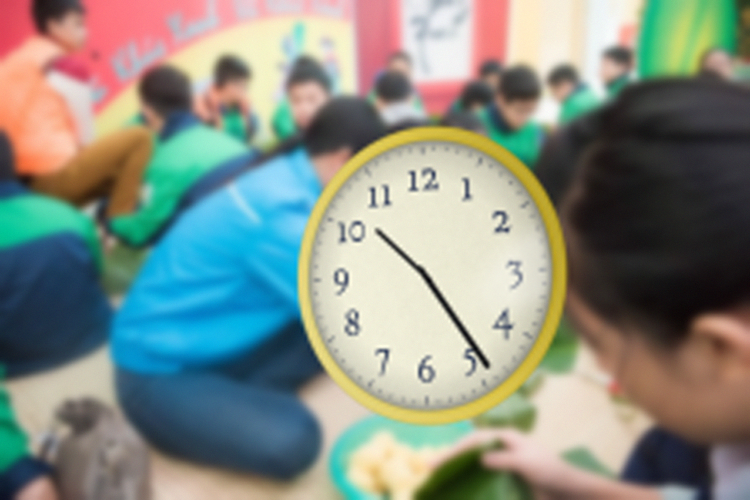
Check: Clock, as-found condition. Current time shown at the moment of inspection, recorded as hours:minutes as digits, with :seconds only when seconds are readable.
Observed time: 10:24
